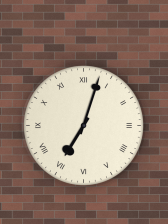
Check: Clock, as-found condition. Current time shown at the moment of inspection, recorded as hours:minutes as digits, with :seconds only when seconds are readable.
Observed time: 7:03
